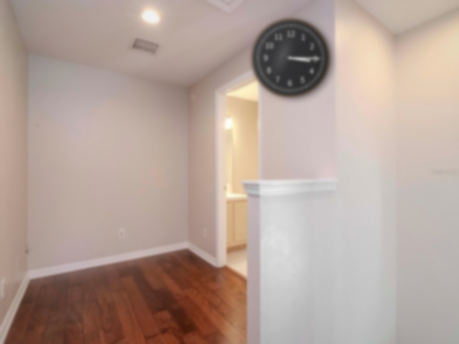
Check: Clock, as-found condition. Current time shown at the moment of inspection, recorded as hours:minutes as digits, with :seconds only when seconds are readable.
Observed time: 3:15
